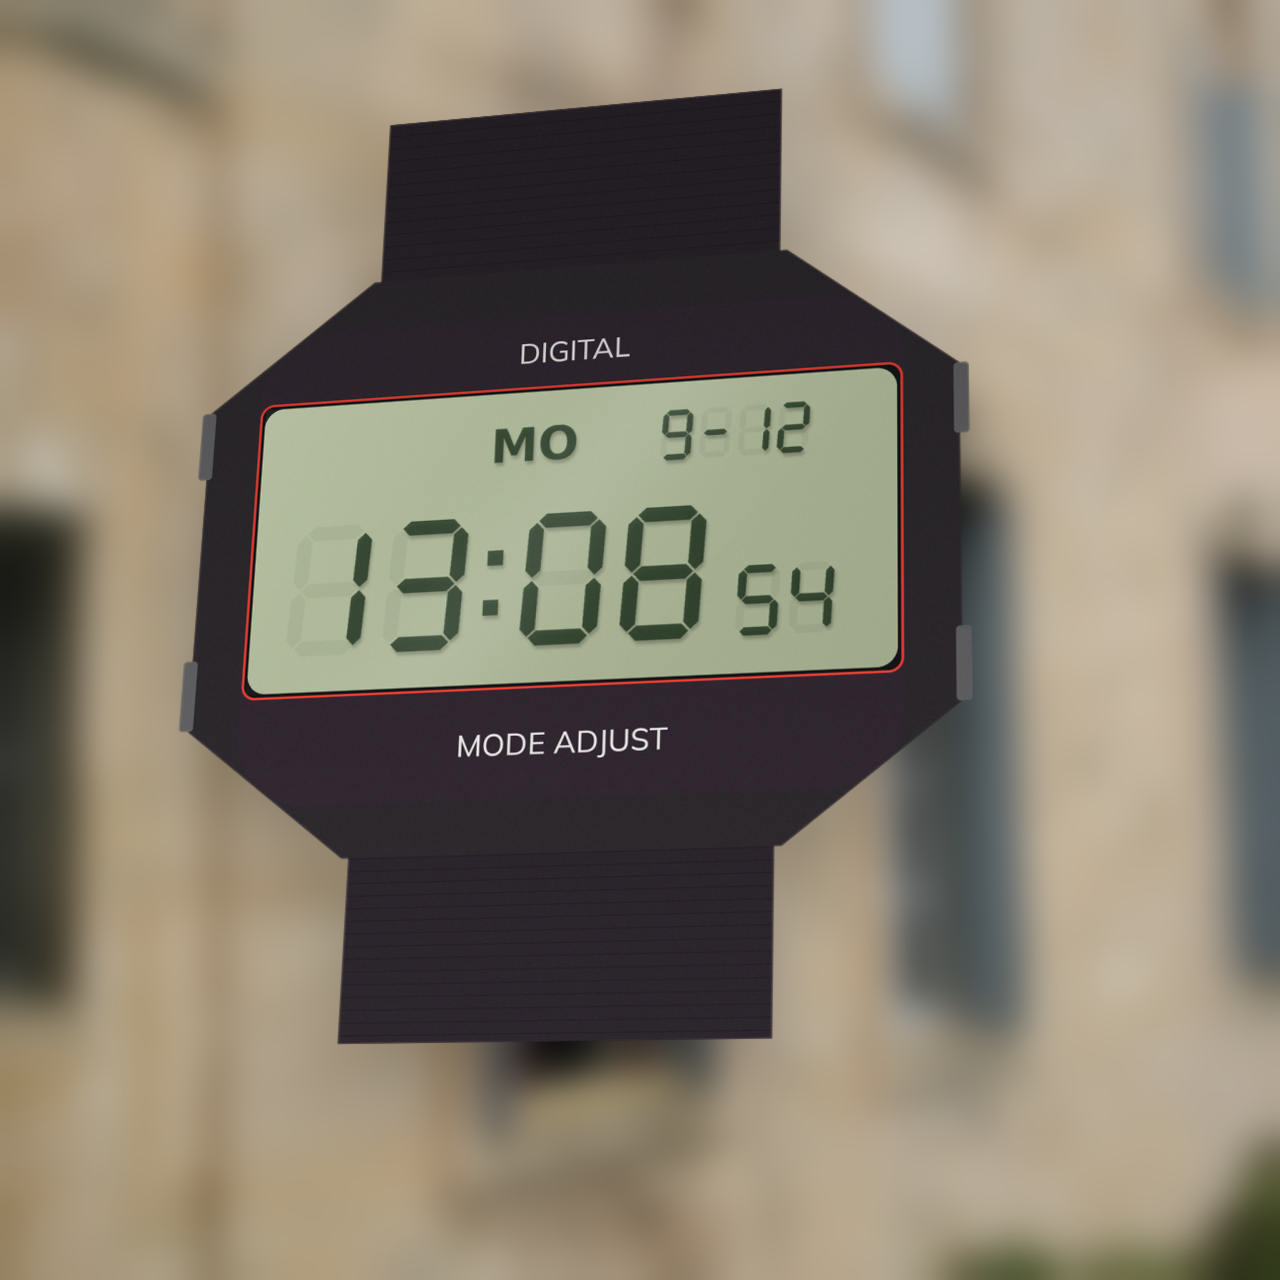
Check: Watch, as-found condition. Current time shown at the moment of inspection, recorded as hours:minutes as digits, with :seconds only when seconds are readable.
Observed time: 13:08:54
